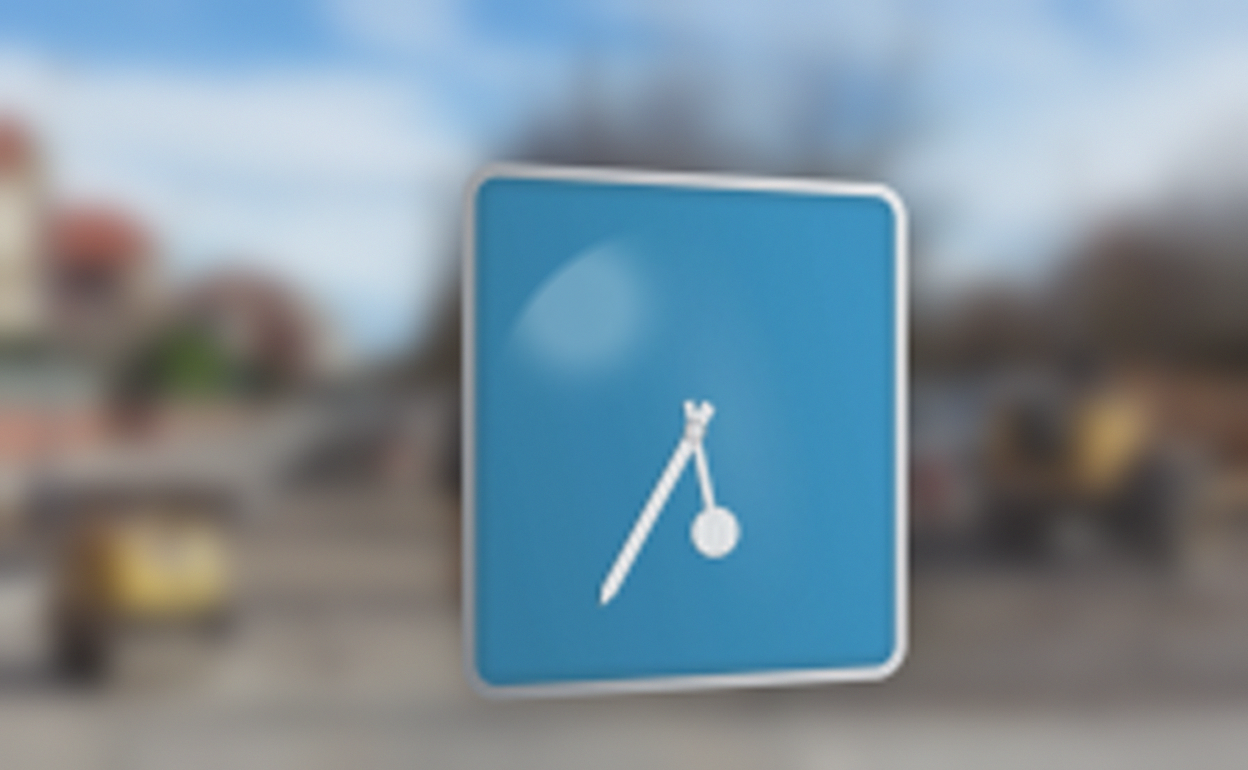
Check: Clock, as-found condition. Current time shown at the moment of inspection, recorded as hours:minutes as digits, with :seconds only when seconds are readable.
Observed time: 5:35
